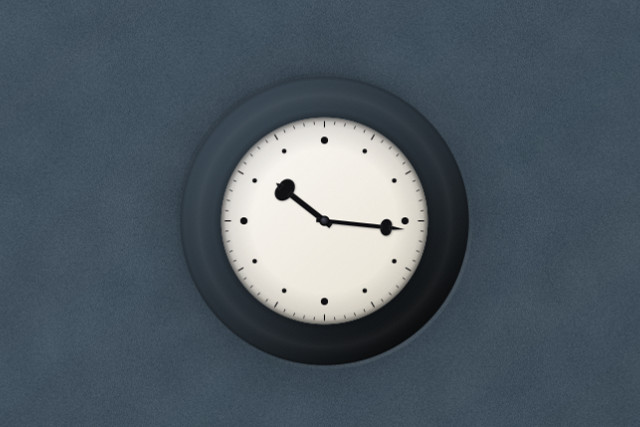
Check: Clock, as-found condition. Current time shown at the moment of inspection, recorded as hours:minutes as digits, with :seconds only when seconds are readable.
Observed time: 10:16
